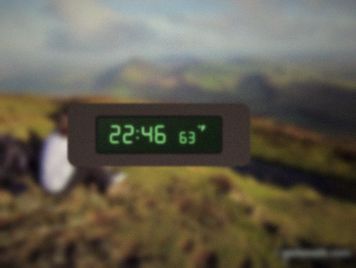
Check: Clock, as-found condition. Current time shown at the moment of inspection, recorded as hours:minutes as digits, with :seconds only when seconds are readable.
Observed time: 22:46
